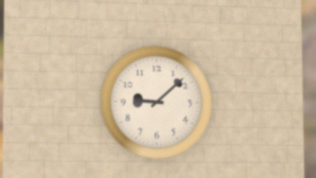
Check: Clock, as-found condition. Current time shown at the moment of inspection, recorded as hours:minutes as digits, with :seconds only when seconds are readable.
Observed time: 9:08
